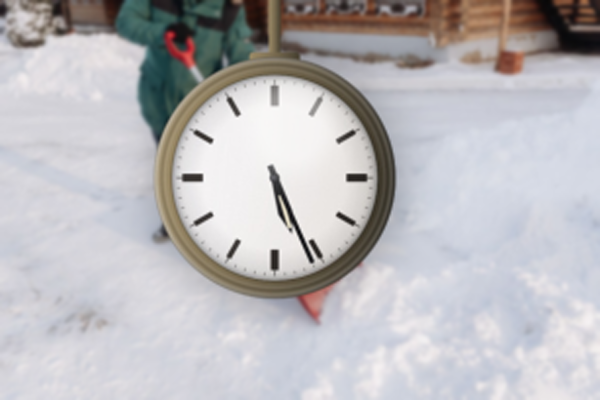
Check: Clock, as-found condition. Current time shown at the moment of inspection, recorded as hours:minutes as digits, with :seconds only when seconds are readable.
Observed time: 5:26
